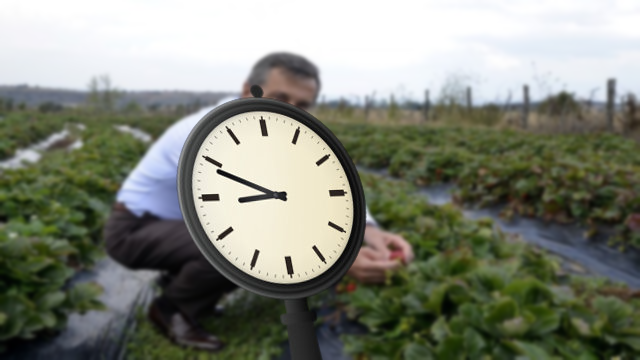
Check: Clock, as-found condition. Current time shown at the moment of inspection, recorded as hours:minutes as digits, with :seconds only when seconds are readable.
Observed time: 8:49
